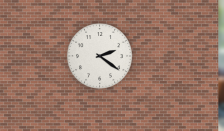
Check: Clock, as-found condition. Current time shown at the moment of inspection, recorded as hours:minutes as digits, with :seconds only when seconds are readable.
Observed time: 2:21
